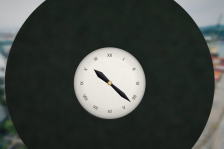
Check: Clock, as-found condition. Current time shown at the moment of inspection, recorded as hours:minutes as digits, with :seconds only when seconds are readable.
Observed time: 10:22
